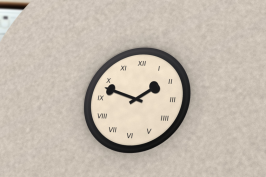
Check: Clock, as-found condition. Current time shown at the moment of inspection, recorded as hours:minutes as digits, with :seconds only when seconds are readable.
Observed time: 1:48
